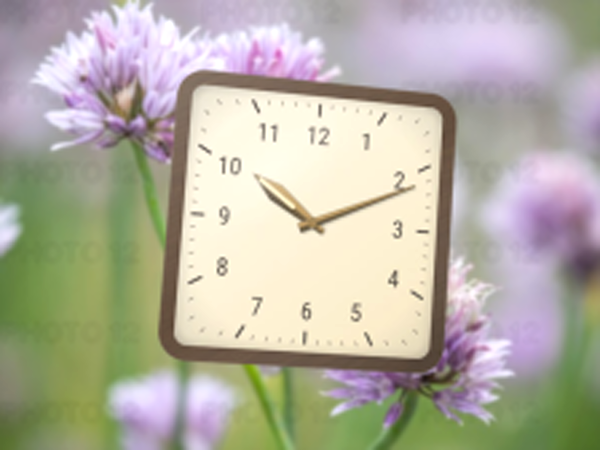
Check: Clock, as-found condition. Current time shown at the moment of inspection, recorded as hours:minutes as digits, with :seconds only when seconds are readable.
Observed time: 10:11
